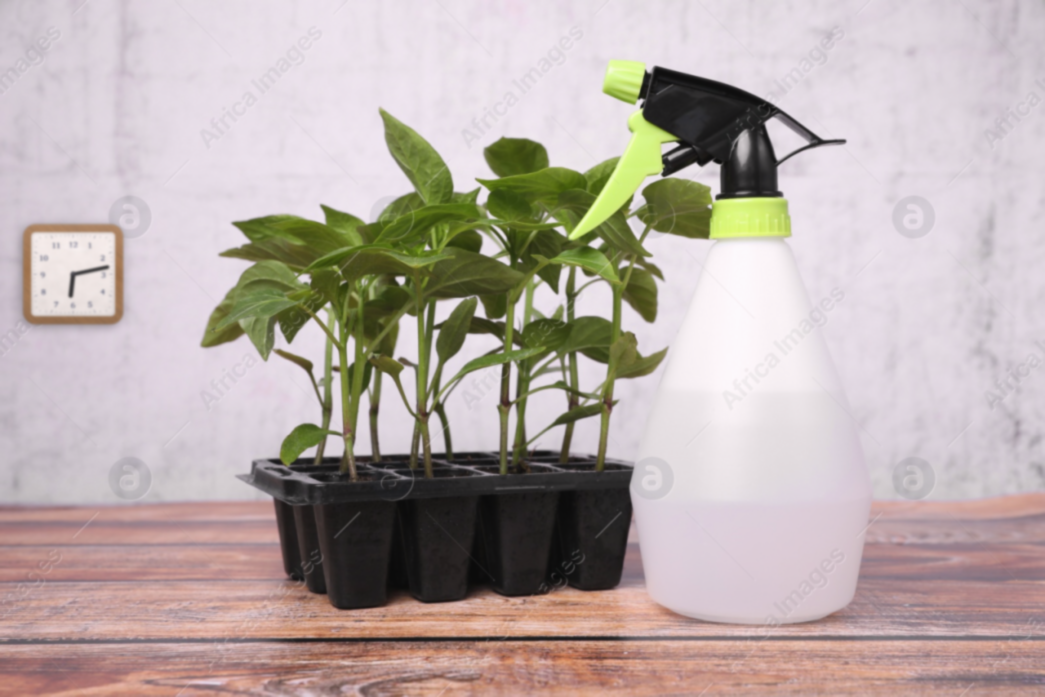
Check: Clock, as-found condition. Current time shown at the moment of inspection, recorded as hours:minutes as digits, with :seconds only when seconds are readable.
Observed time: 6:13
